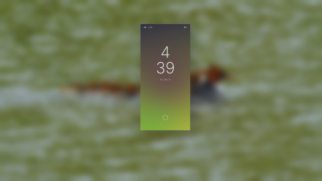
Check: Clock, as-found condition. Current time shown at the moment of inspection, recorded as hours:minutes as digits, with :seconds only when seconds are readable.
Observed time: 4:39
